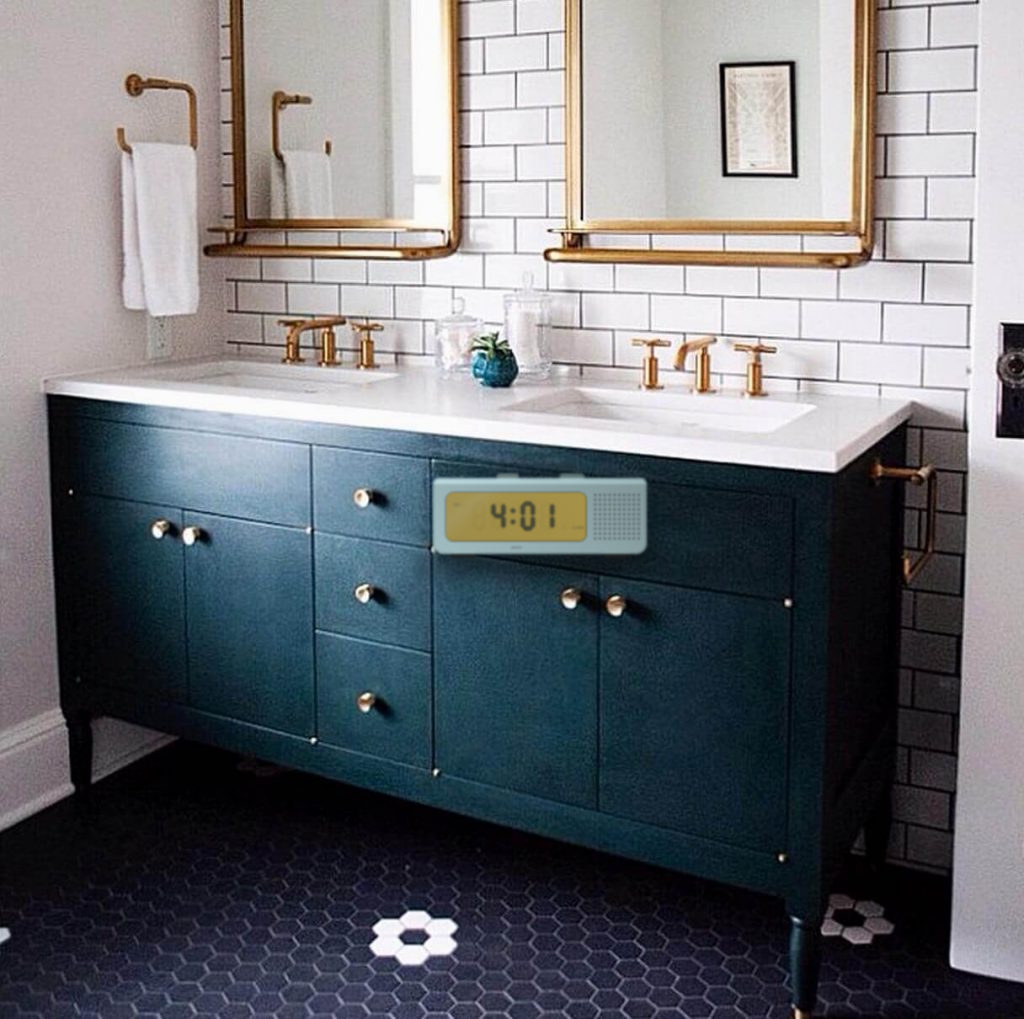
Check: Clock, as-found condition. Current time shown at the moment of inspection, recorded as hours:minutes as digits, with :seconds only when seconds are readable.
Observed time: 4:01
